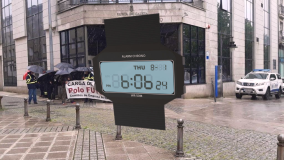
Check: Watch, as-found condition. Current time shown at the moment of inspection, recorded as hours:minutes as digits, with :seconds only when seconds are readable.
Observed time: 6:06:24
